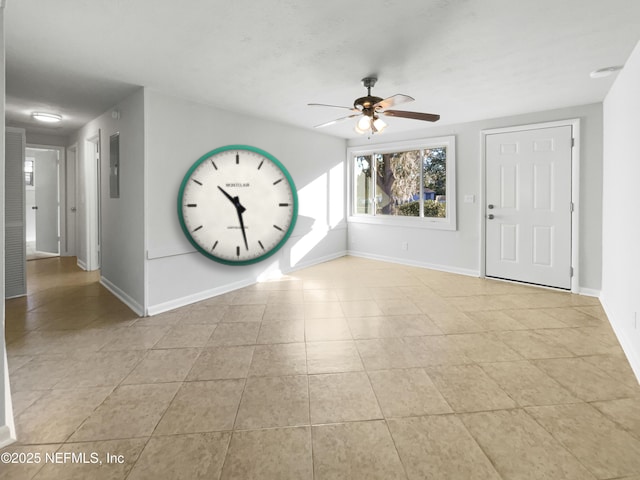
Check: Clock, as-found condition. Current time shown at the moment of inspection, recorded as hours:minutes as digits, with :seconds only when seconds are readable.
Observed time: 10:28
